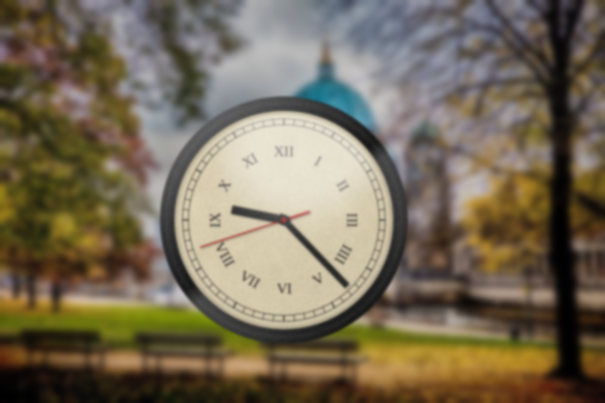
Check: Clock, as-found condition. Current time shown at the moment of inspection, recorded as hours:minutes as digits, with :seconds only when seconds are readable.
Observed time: 9:22:42
